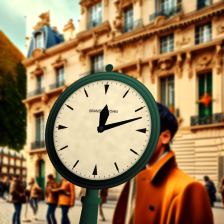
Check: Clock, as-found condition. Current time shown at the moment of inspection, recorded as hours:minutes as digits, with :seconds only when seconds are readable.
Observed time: 12:12
